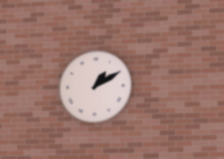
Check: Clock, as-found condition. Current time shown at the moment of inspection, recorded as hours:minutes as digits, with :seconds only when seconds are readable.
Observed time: 1:10
